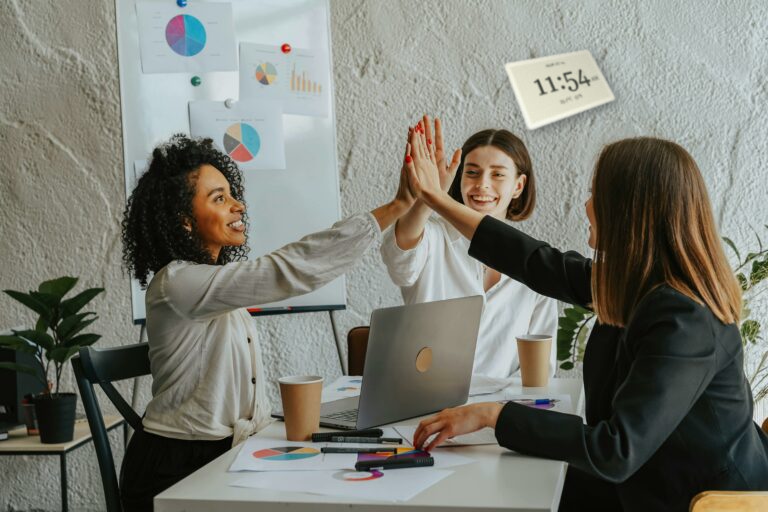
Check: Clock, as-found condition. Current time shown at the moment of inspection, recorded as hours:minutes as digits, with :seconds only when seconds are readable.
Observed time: 11:54
